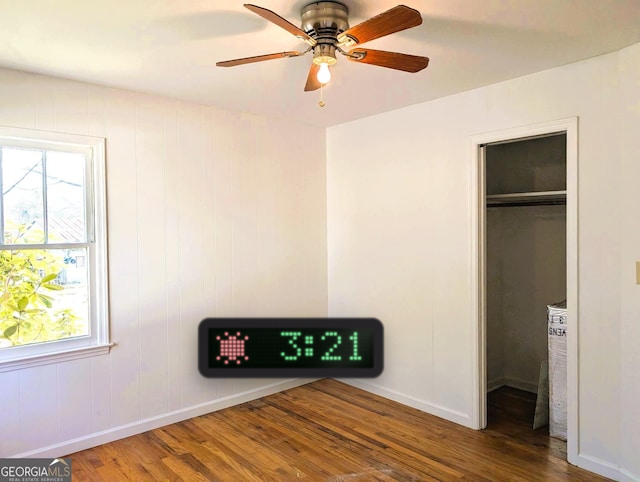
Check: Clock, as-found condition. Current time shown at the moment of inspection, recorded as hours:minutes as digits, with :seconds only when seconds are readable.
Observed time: 3:21
